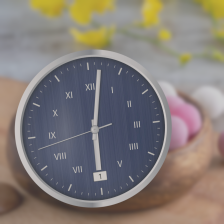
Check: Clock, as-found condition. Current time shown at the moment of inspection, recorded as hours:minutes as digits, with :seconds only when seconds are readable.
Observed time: 6:01:43
